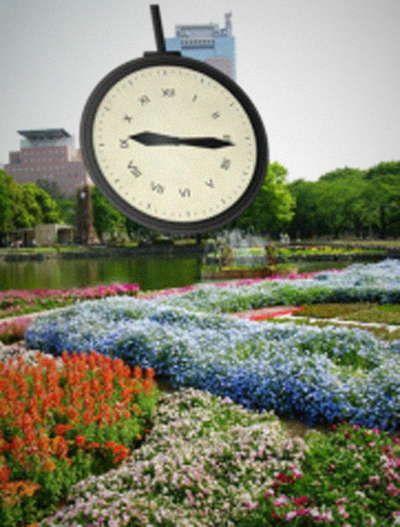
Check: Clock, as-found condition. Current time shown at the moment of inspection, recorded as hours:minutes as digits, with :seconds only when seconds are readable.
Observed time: 9:16
